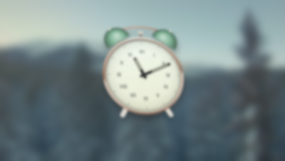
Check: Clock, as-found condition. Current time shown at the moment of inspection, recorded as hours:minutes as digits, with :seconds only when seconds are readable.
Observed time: 11:11
